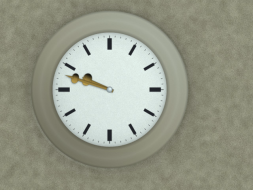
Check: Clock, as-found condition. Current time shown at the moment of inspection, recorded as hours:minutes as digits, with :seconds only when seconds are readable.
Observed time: 9:48
